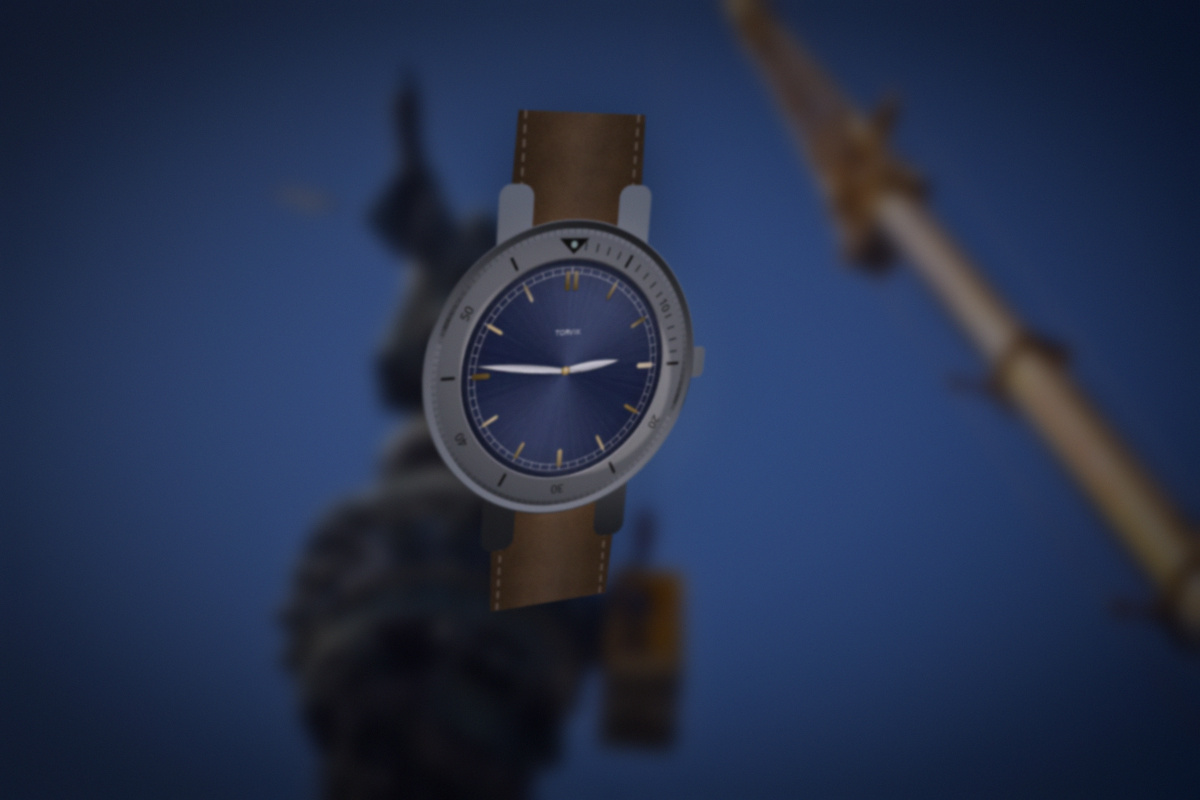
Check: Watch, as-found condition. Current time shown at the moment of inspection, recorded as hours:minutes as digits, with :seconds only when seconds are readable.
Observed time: 2:46
